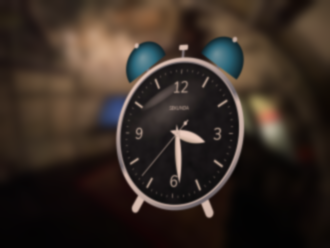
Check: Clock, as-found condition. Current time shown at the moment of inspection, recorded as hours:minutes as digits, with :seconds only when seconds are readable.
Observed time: 3:28:37
